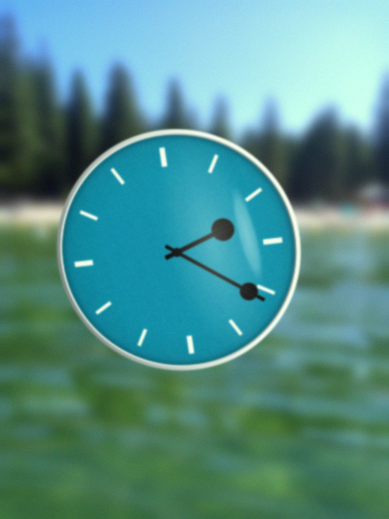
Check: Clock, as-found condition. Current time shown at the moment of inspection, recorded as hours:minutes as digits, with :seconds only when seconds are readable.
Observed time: 2:21
